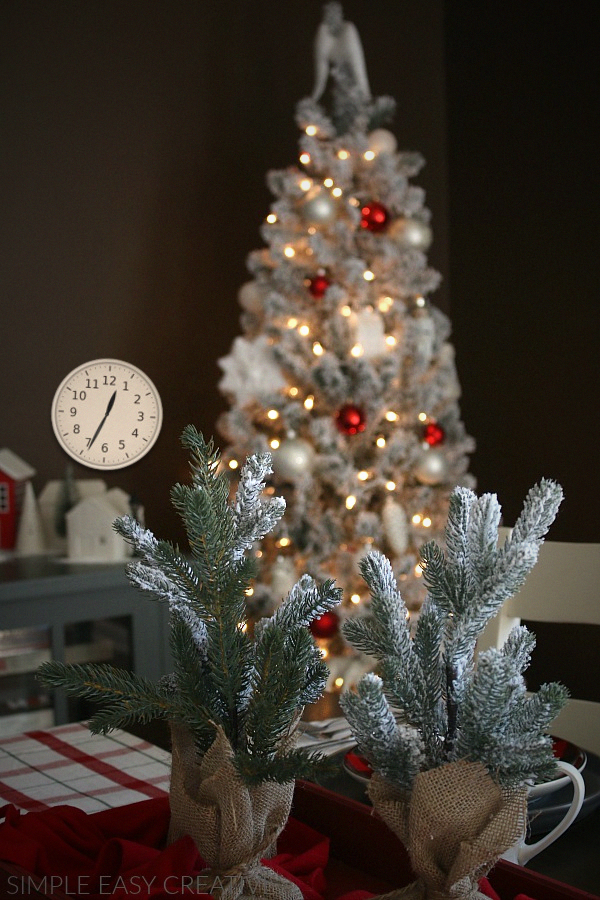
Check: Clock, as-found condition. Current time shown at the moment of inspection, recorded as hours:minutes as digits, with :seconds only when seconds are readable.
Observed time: 12:34
